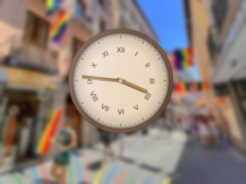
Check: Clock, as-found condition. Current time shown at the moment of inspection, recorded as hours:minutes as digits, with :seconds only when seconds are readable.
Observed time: 3:46
